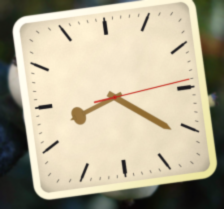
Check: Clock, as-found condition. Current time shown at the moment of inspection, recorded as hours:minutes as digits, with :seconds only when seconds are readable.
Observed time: 8:21:14
